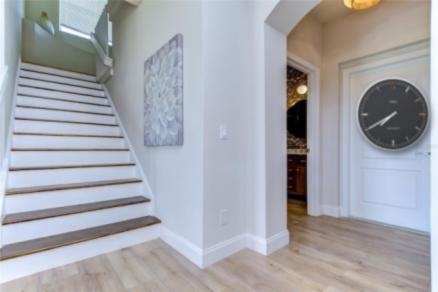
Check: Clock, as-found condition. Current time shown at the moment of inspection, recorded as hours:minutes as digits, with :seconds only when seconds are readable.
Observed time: 7:40
